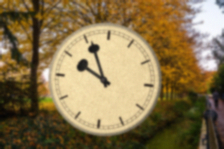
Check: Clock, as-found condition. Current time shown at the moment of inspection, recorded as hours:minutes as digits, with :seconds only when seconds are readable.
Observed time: 9:56
